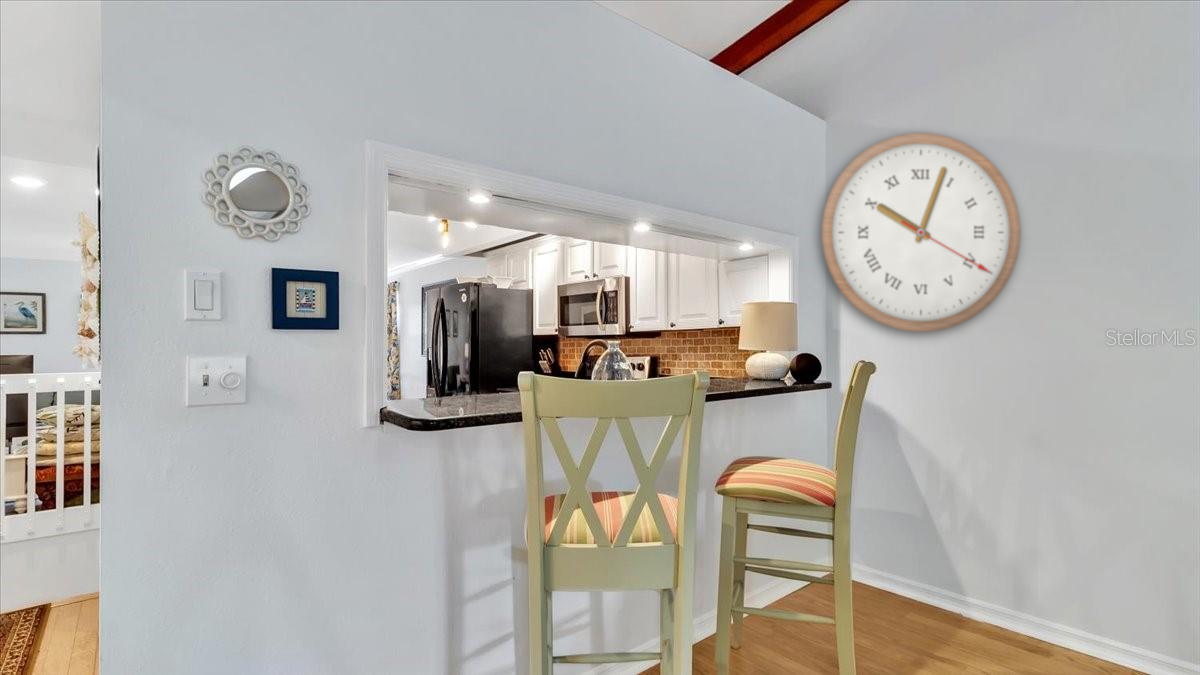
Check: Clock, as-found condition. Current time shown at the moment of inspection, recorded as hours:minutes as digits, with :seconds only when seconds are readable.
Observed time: 10:03:20
